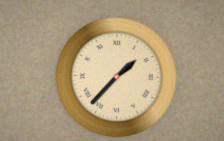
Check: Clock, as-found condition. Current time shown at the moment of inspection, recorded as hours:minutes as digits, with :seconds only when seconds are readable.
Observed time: 1:37
